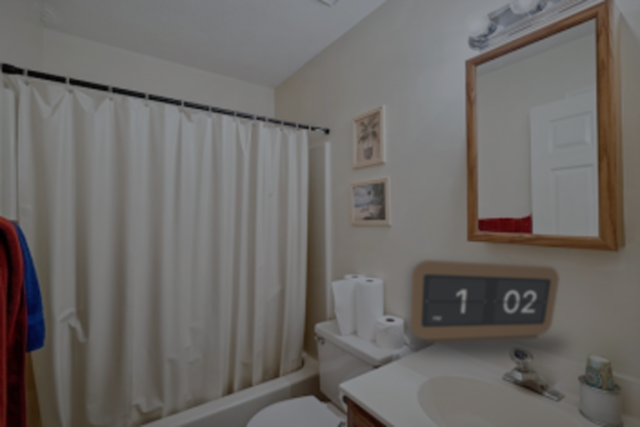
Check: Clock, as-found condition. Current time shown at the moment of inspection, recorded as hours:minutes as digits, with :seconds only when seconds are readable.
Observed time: 1:02
